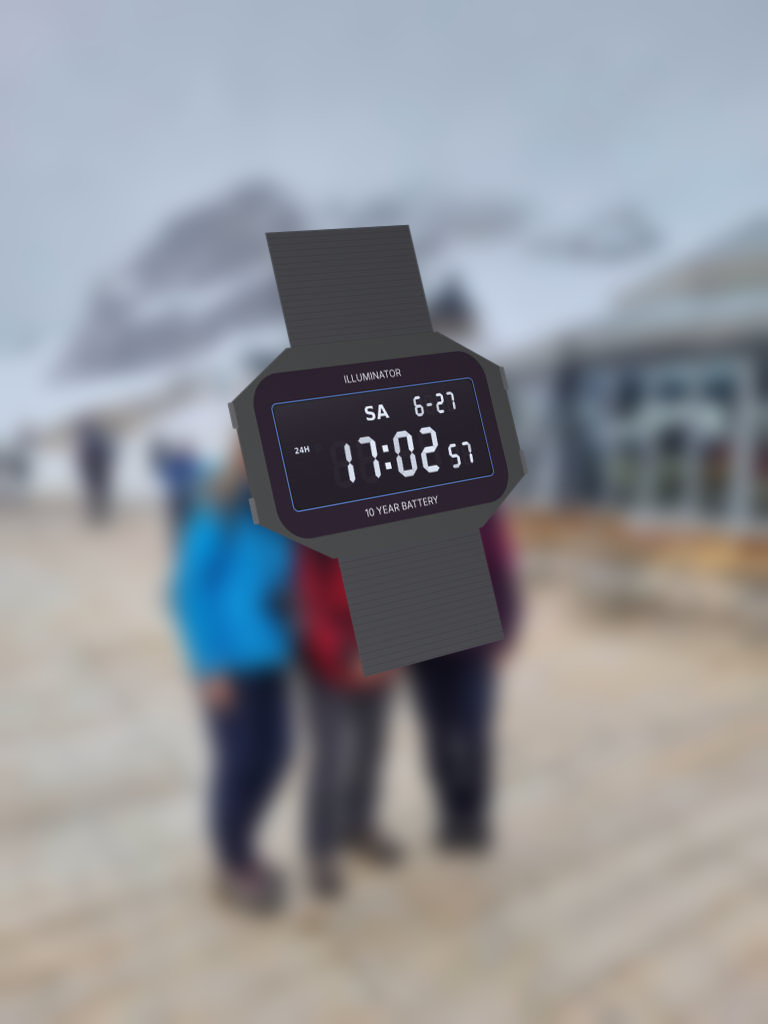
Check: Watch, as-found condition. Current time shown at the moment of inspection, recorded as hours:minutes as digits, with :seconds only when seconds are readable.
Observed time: 17:02:57
